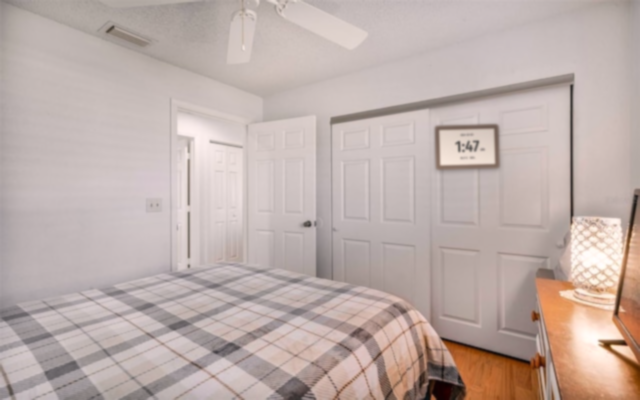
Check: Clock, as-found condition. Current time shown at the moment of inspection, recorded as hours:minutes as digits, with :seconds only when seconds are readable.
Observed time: 1:47
